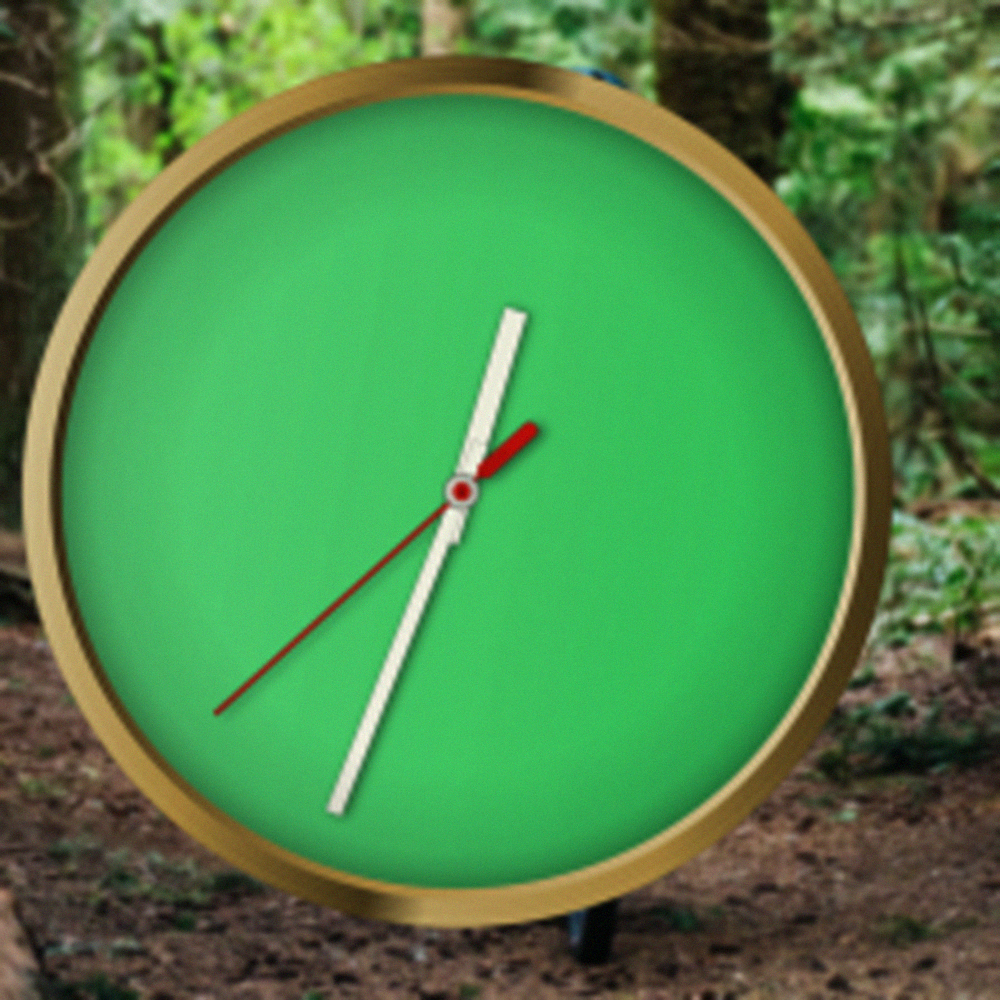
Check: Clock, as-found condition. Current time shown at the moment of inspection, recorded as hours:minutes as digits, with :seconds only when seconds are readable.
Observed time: 12:33:38
